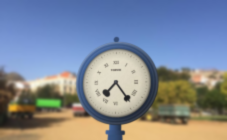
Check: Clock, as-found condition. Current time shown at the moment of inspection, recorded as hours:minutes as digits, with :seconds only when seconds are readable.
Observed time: 7:24
